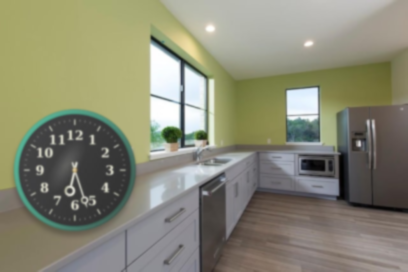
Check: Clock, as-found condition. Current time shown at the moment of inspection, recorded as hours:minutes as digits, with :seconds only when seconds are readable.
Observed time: 6:27
